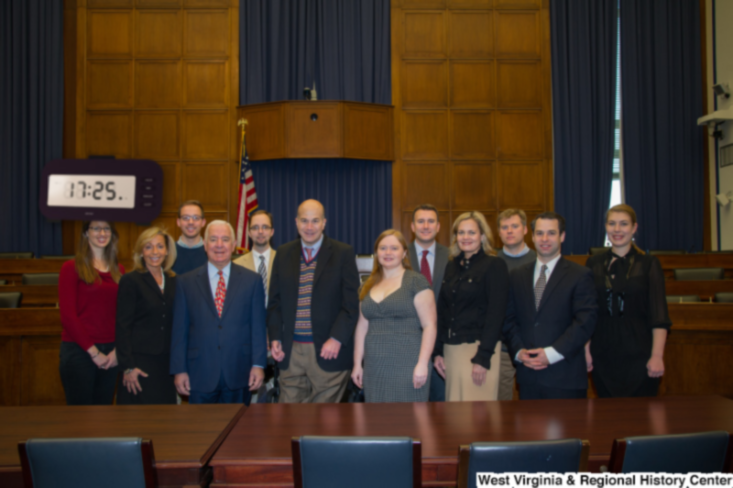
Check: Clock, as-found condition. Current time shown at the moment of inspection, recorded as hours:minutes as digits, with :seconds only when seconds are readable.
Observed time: 17:25
